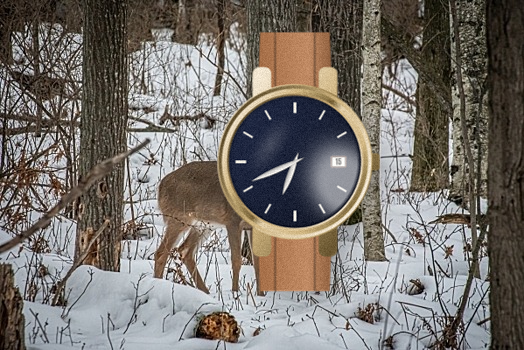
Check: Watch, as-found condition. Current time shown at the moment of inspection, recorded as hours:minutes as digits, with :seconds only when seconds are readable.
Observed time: 6:41
